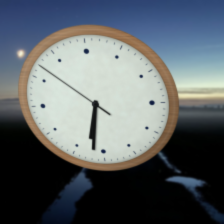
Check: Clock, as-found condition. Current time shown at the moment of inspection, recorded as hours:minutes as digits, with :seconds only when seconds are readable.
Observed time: 6:31:52
